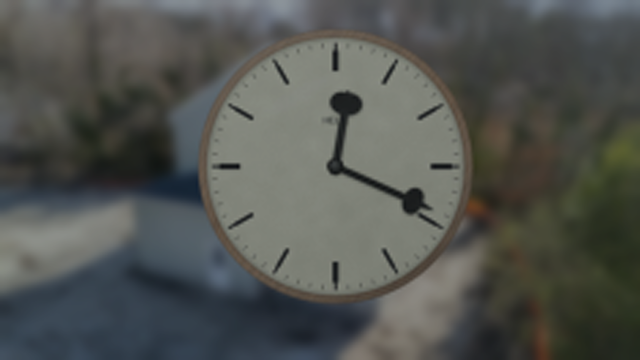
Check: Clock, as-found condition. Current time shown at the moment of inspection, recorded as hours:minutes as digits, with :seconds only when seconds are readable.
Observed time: 12:19
